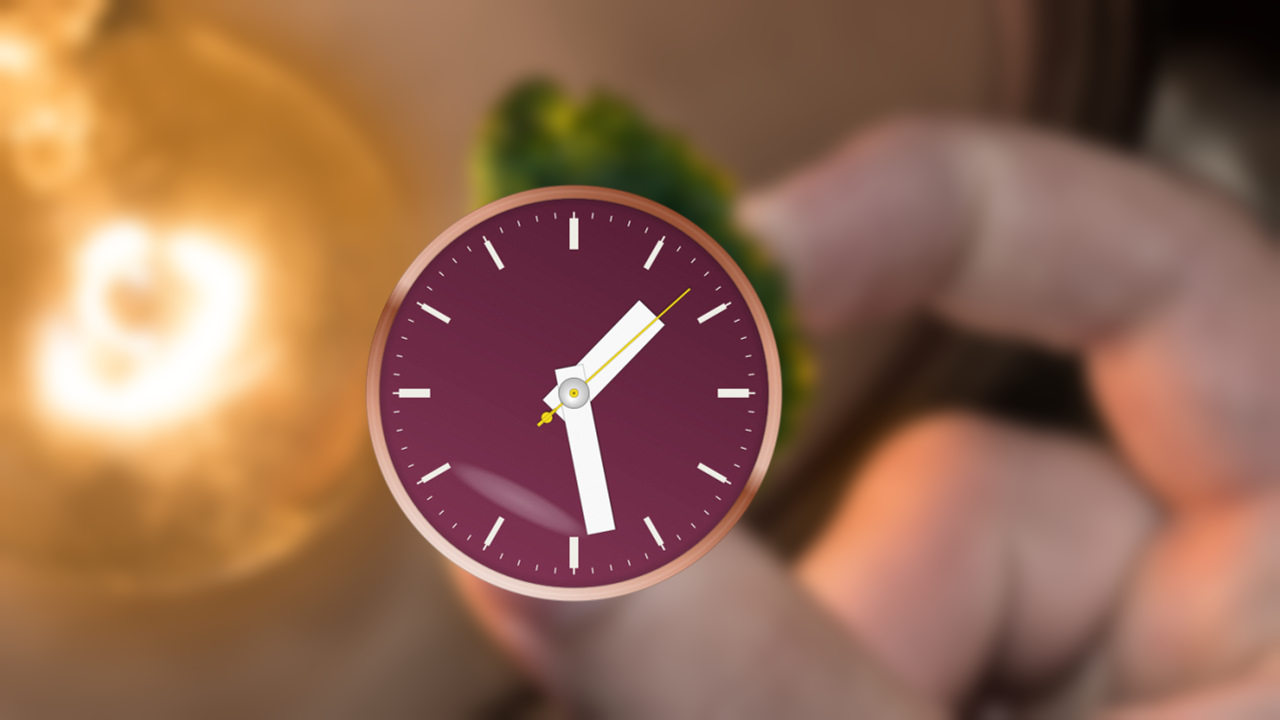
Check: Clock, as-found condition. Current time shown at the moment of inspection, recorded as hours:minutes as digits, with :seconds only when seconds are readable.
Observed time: 1:28:08
